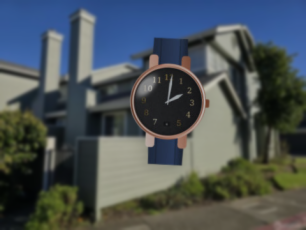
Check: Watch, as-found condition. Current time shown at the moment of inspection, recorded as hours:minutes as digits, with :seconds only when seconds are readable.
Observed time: 2:01
